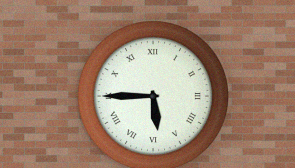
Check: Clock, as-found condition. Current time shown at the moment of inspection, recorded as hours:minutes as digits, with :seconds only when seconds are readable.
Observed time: 5:45
